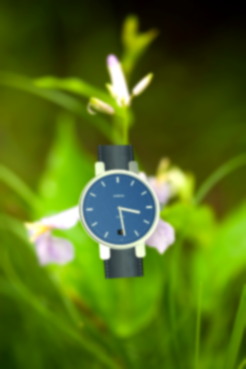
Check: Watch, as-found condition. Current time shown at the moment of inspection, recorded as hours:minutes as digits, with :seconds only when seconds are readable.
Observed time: 3:29
